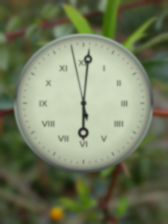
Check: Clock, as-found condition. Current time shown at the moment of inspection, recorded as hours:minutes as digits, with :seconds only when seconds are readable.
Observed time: 6:00:58
